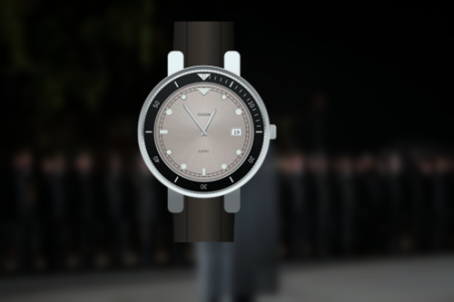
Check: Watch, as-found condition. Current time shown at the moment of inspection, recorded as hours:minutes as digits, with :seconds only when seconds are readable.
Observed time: 12:54
